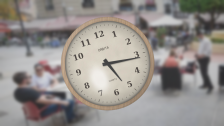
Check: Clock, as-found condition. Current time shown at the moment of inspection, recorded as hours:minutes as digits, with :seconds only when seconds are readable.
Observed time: 5:16
